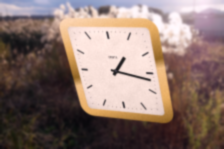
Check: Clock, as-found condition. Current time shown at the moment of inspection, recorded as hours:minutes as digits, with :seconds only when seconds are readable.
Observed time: 1:17
